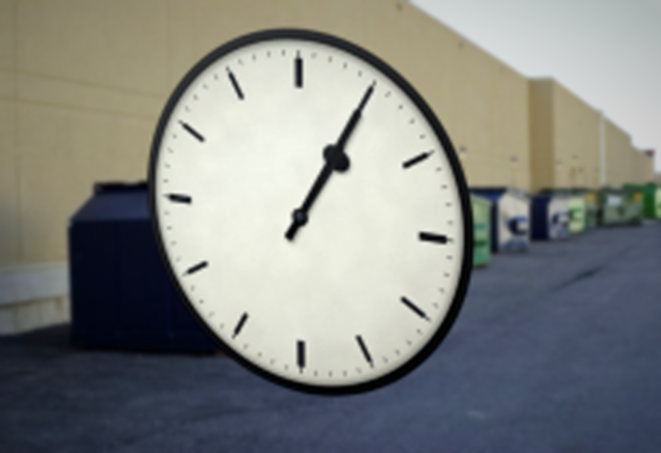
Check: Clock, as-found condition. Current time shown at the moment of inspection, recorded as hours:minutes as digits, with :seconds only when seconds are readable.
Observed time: 1:05
